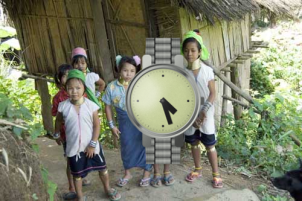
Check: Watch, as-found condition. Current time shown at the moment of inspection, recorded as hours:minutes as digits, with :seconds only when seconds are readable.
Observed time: 4:27
